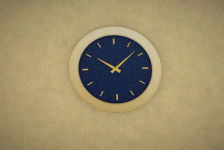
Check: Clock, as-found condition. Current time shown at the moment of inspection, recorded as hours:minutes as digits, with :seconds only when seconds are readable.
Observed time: 10:08
